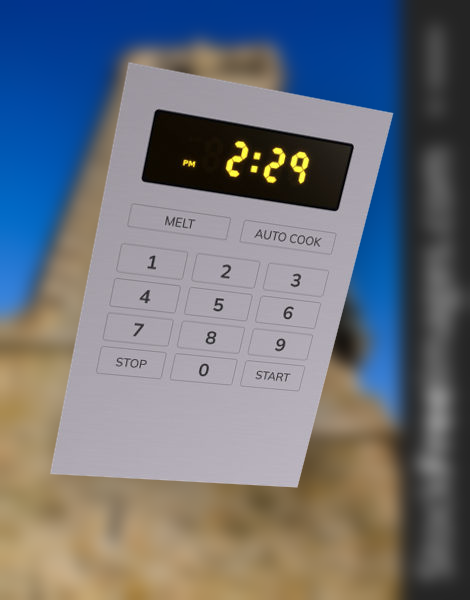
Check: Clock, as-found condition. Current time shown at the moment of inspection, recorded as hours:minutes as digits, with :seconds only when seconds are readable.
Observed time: 2:29
